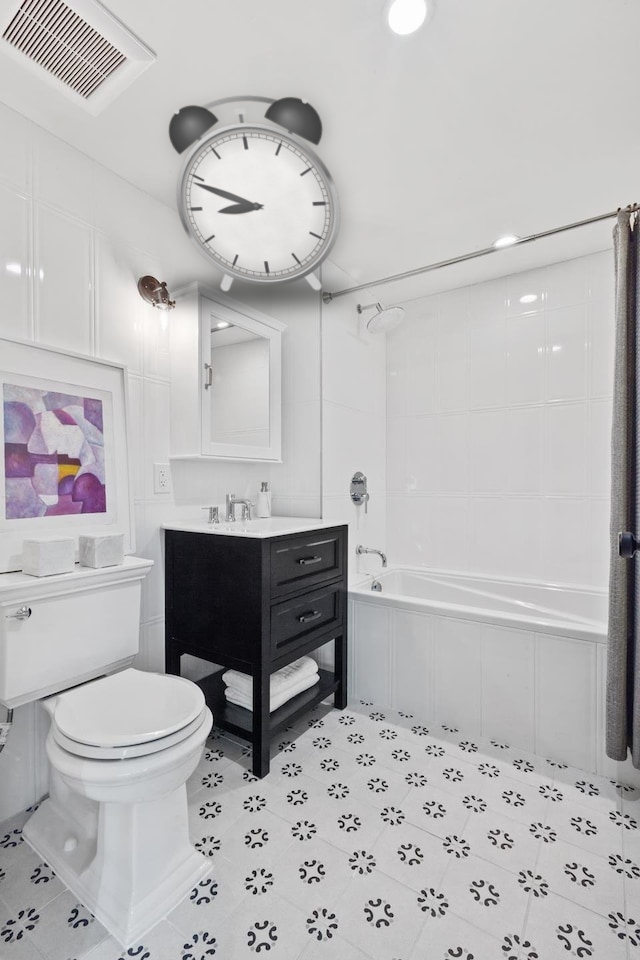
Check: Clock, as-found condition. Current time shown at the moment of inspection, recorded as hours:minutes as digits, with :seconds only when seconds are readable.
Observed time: 8:49
